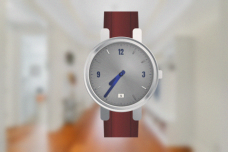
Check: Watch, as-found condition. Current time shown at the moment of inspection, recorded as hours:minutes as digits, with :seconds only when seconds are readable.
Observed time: 7:36
